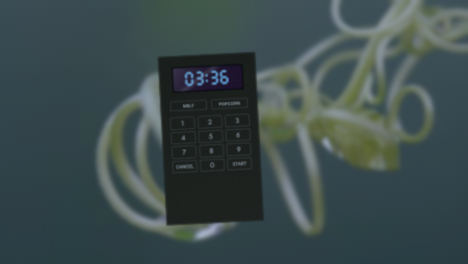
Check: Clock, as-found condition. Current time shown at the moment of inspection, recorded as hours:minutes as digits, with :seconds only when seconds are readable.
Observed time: 3:36
